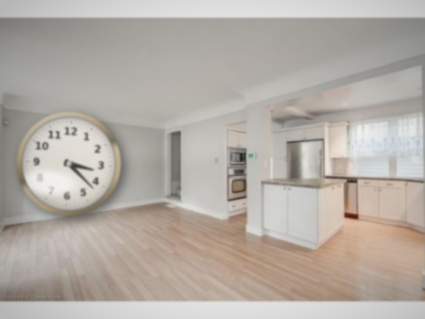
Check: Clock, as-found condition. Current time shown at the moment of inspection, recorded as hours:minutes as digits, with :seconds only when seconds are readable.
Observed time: 3:22
